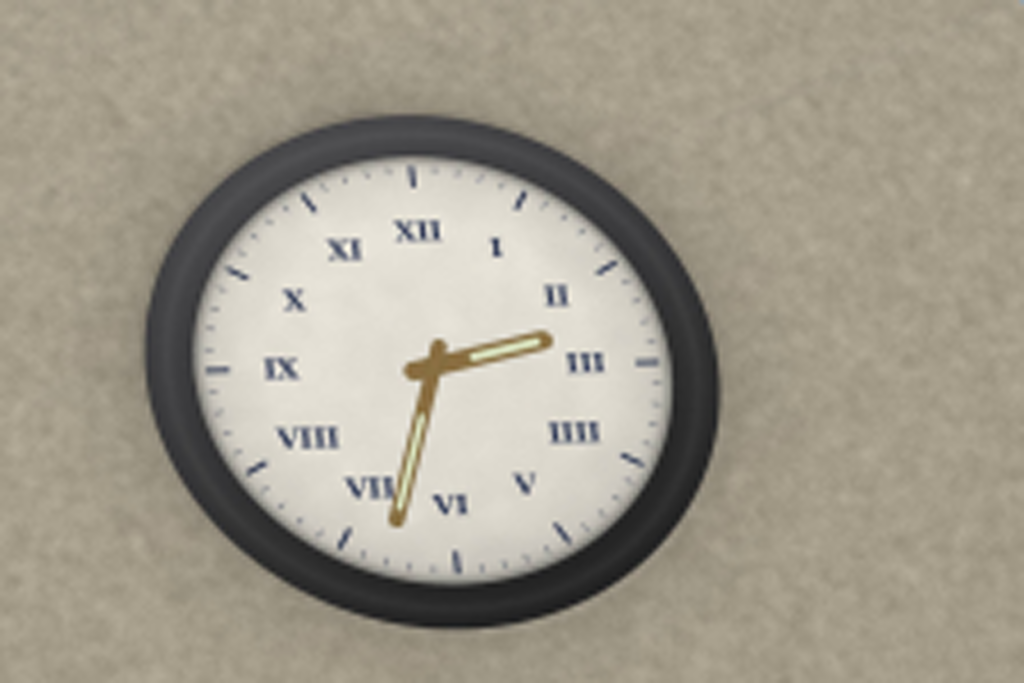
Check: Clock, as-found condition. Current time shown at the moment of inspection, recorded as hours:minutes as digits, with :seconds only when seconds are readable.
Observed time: 2:33
